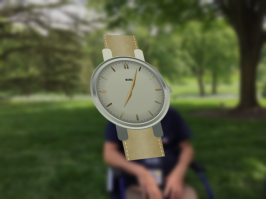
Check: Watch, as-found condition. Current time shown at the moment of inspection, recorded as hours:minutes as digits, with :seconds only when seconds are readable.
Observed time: 7:04
